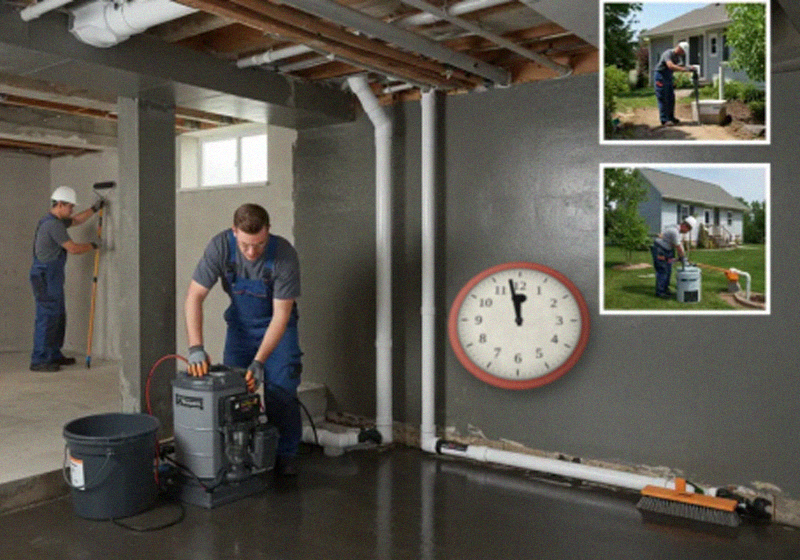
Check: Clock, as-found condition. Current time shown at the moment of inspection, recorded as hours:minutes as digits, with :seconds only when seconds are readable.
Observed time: 11:58
